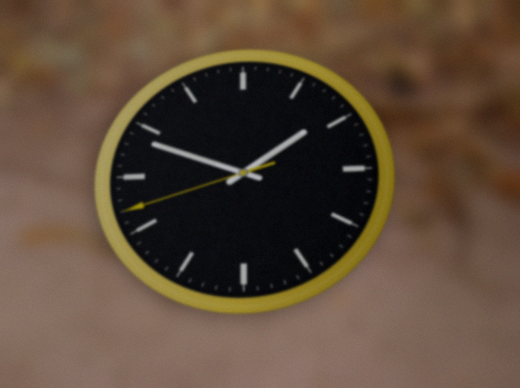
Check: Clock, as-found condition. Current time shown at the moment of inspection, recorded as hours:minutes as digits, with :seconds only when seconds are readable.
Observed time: 1:48:42
